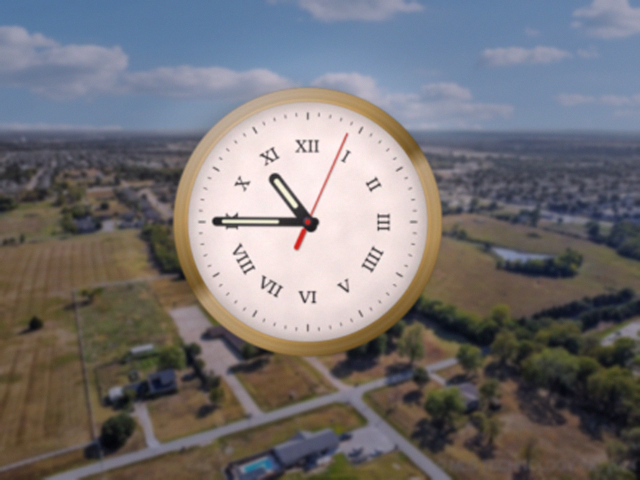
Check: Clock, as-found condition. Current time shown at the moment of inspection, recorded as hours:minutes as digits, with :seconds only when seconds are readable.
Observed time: 10:45:04
